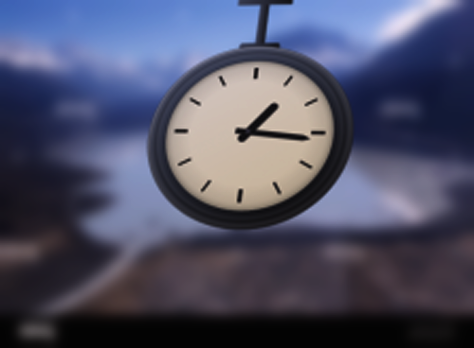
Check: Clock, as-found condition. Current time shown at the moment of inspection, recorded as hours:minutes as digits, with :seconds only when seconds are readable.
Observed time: 1:16
